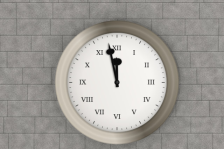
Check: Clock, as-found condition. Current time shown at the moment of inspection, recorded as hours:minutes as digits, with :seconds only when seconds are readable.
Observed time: 11:58
